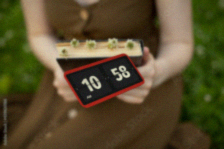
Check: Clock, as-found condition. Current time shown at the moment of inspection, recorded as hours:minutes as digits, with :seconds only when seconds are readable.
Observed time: 10:58
